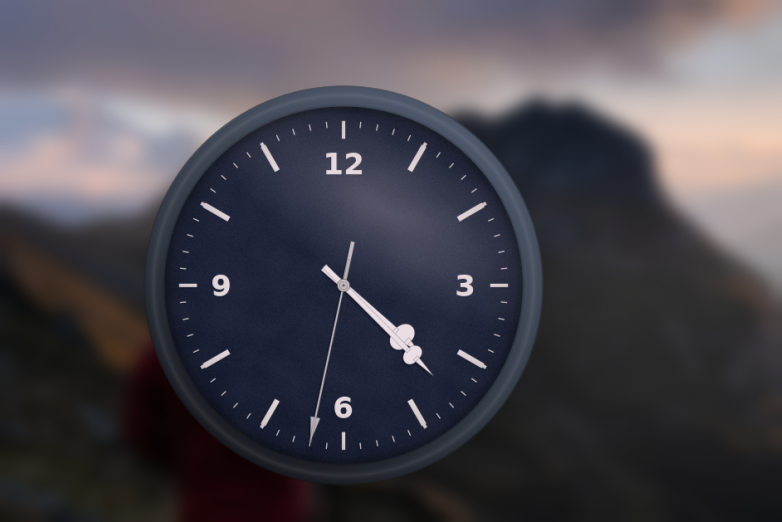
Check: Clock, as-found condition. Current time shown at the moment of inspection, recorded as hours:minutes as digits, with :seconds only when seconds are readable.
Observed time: 4:22:32
